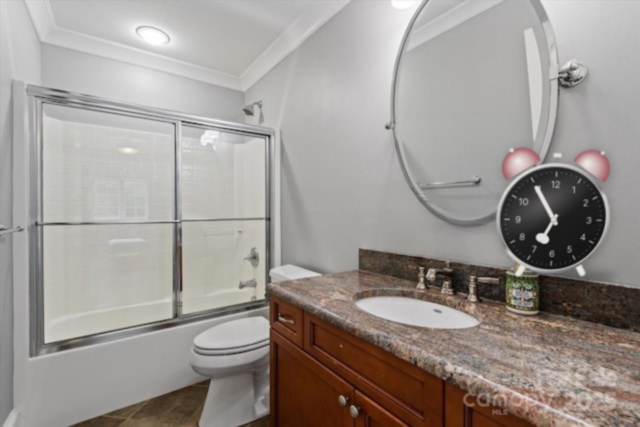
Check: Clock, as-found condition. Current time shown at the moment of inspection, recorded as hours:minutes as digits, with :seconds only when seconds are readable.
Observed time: 6:55
